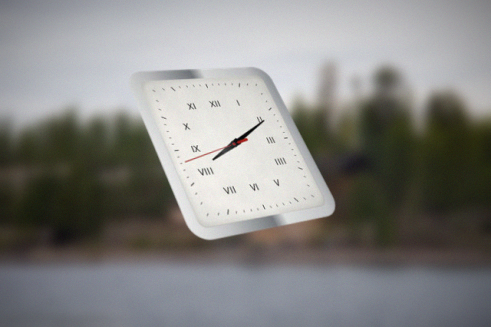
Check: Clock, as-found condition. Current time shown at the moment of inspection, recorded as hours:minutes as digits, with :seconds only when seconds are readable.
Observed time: 8:10:43
